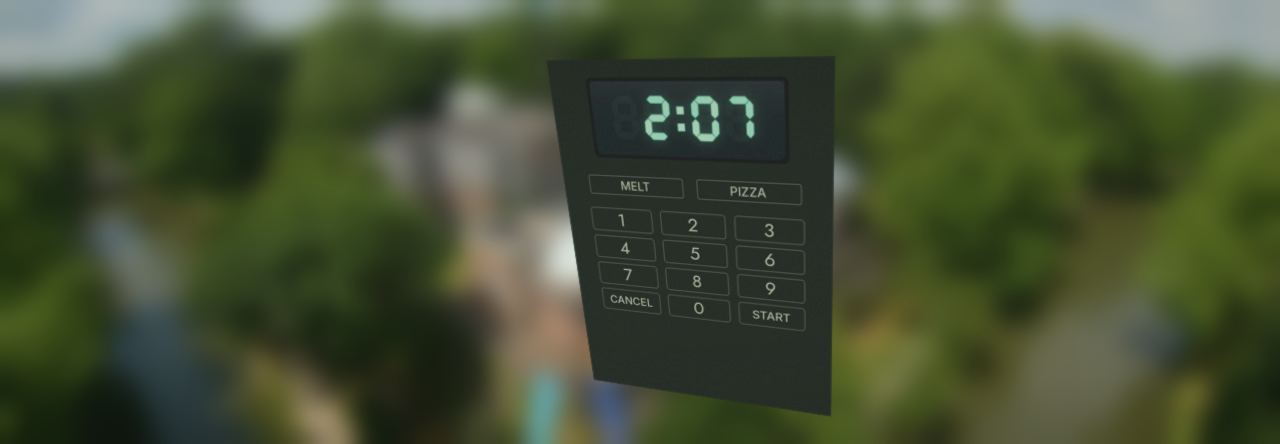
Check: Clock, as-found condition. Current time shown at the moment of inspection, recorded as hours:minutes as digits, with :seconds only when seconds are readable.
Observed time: 2:07
